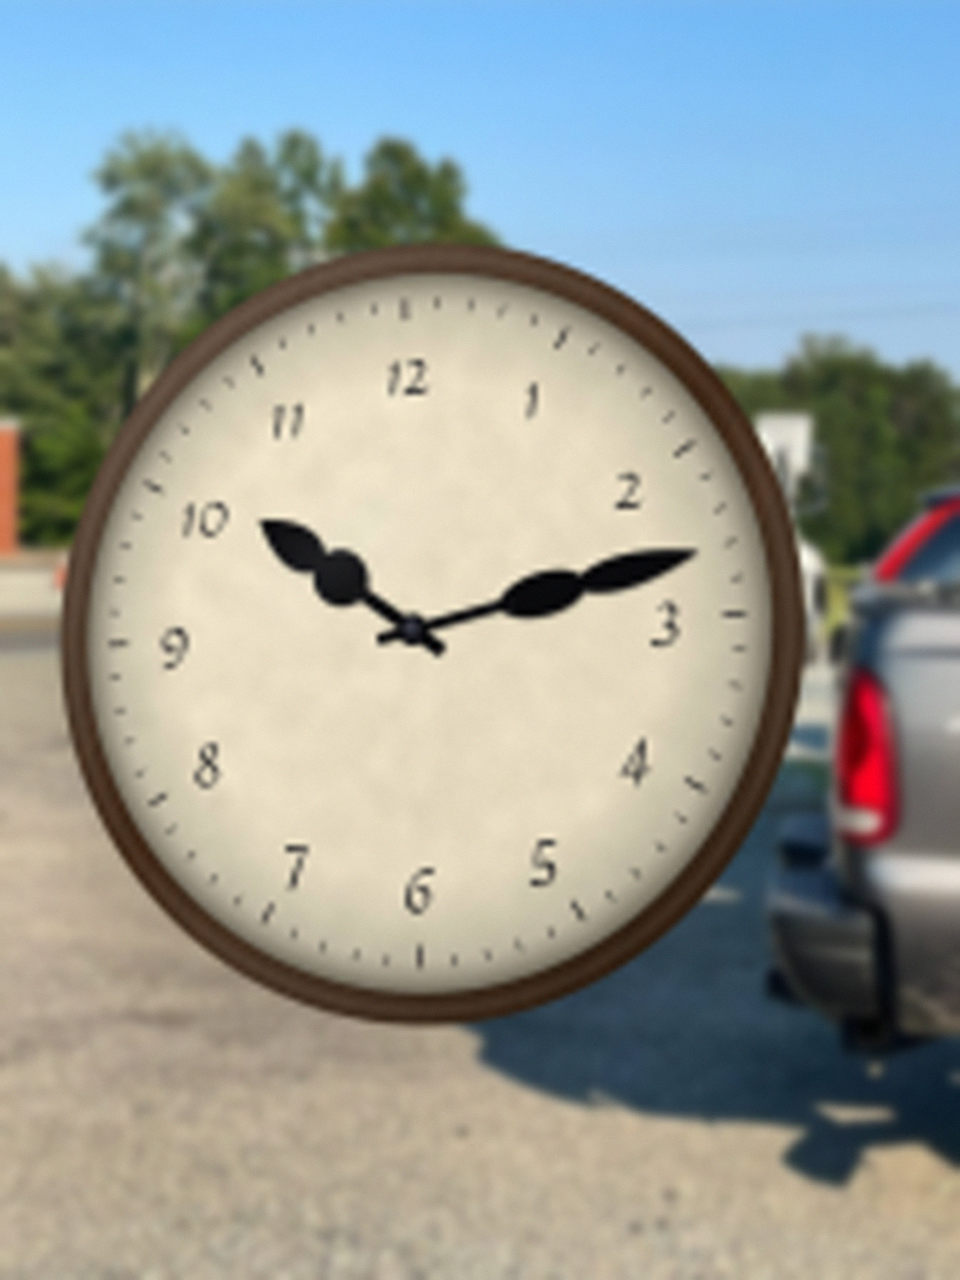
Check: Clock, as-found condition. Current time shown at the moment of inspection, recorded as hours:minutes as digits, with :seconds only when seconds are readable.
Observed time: 10:13
